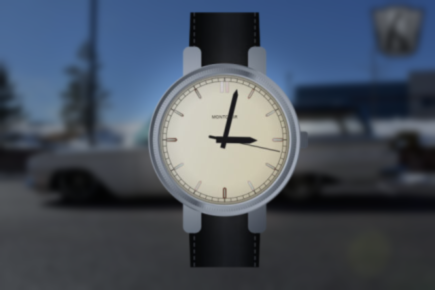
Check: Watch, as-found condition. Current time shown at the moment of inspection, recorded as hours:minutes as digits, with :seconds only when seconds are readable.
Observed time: 3:02:17
